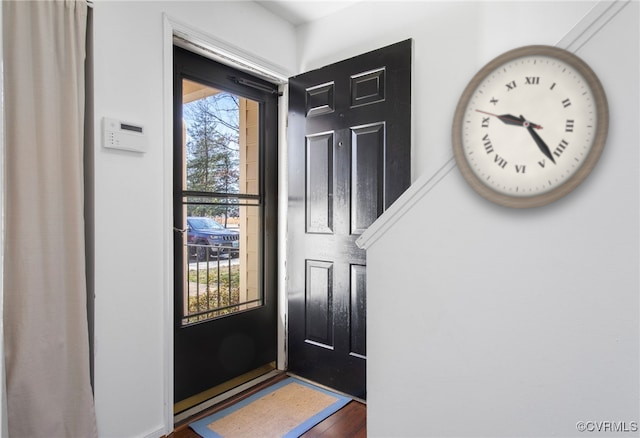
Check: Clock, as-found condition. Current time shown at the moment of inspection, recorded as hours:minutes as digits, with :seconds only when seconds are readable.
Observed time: 9:22:47
